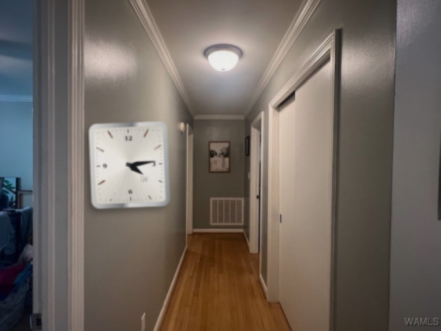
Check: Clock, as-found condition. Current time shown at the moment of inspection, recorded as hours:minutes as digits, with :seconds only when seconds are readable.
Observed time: 4:14
